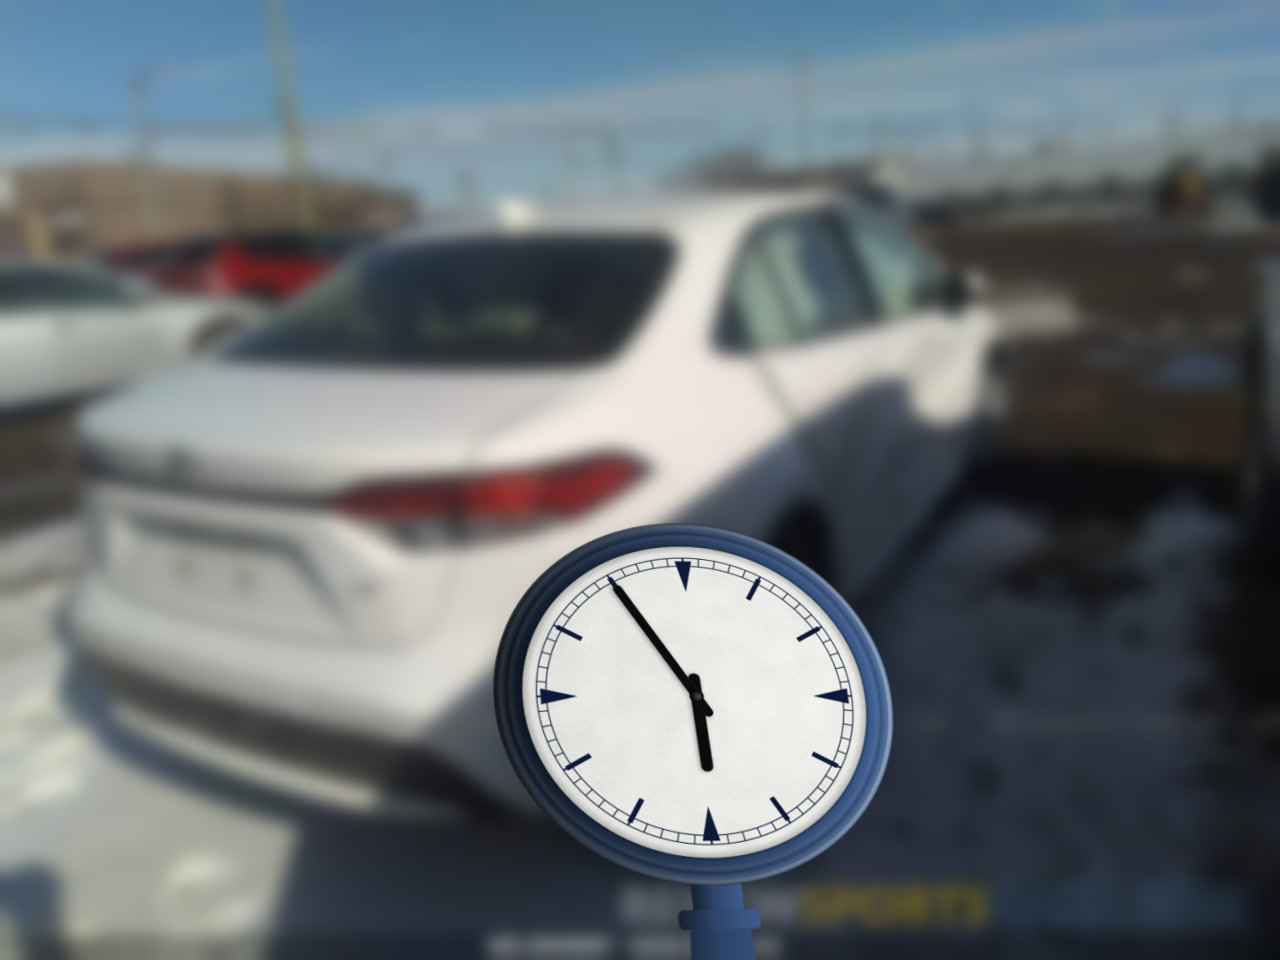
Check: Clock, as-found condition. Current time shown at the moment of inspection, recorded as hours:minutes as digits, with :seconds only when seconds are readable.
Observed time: 5:55
